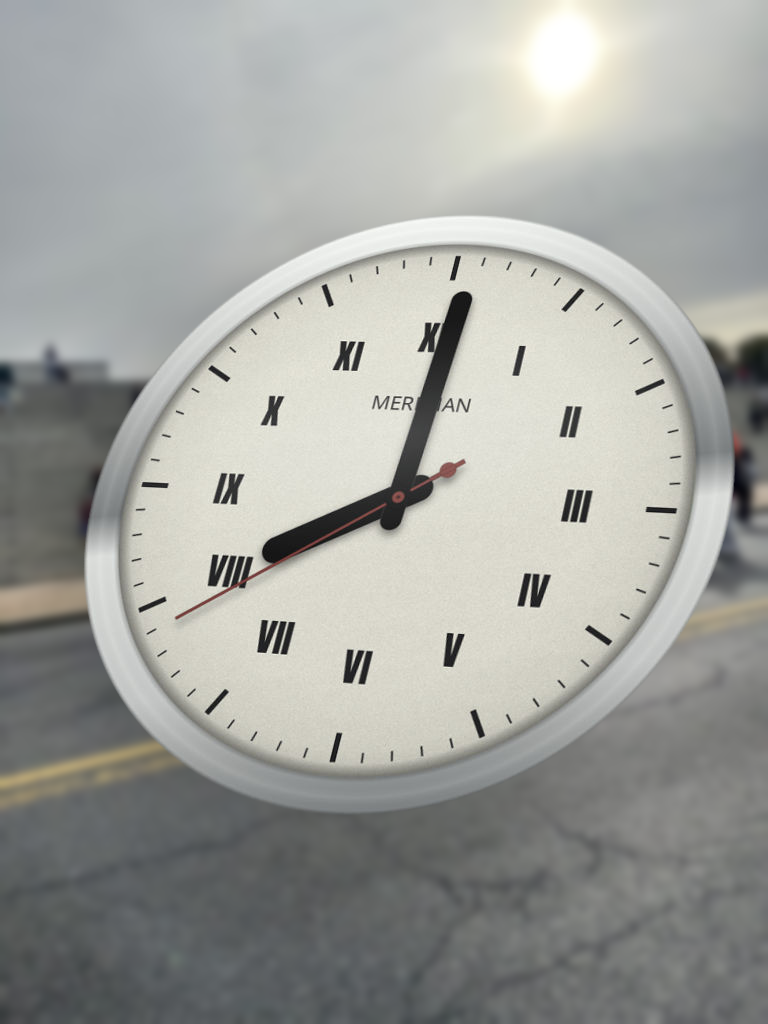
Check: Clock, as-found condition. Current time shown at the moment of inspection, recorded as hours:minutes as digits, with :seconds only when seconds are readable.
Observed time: 8:00:39
